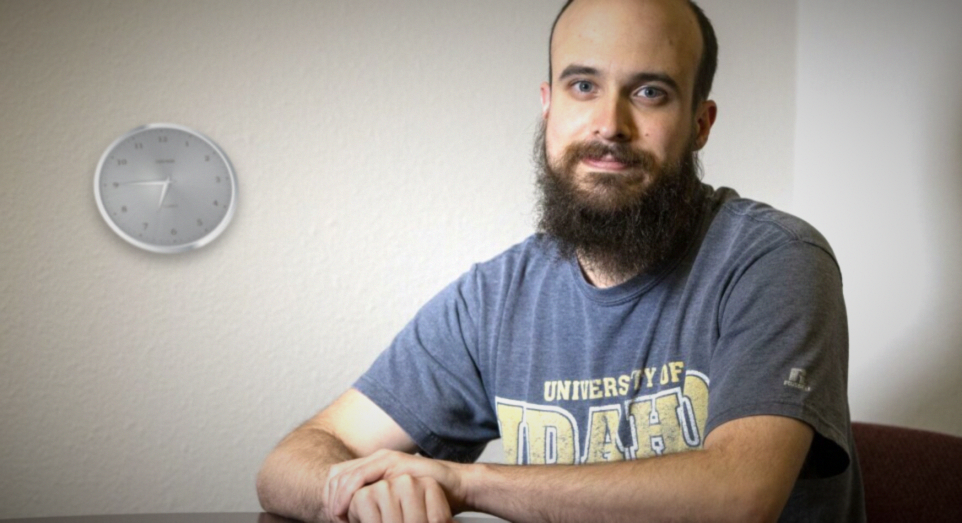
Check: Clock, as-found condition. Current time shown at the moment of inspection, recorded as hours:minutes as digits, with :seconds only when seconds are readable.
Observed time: 6:45
